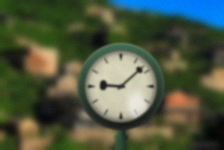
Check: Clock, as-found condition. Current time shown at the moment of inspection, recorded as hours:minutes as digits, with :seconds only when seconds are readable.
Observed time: 9:08
